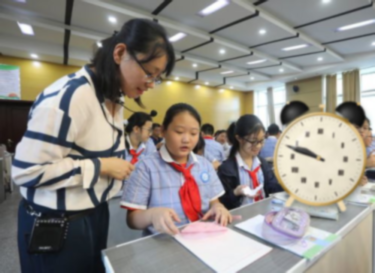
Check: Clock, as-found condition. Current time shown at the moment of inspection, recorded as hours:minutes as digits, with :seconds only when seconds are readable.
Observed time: 9:48
